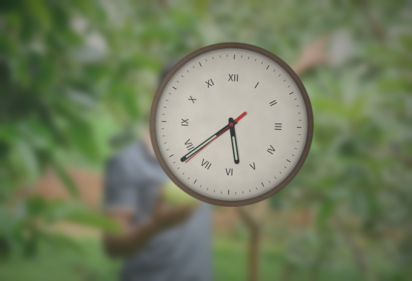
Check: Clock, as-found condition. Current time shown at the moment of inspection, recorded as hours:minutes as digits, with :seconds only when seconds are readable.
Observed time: 5:38:38
